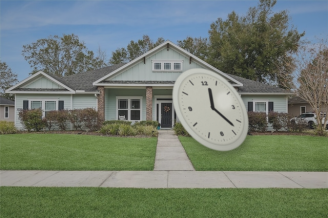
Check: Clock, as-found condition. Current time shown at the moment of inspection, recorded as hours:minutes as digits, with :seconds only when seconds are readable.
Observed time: 12:23
